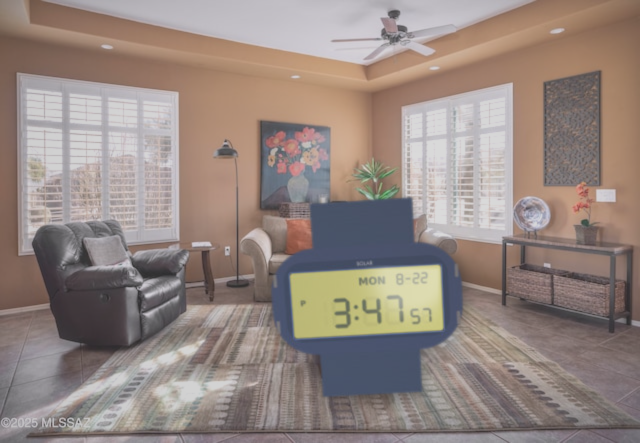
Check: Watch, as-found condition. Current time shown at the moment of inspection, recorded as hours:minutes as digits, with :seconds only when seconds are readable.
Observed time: 3:47:57
